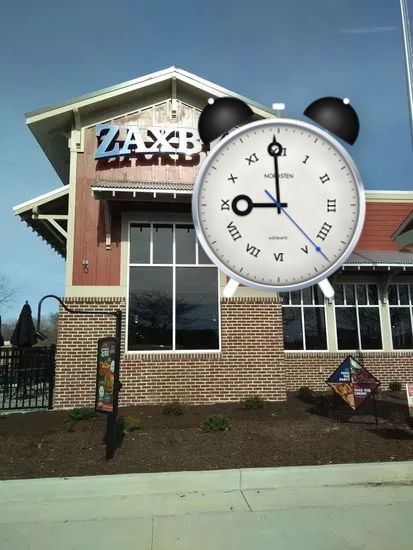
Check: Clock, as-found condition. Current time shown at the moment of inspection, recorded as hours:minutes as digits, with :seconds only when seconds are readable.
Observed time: 8:59:23
